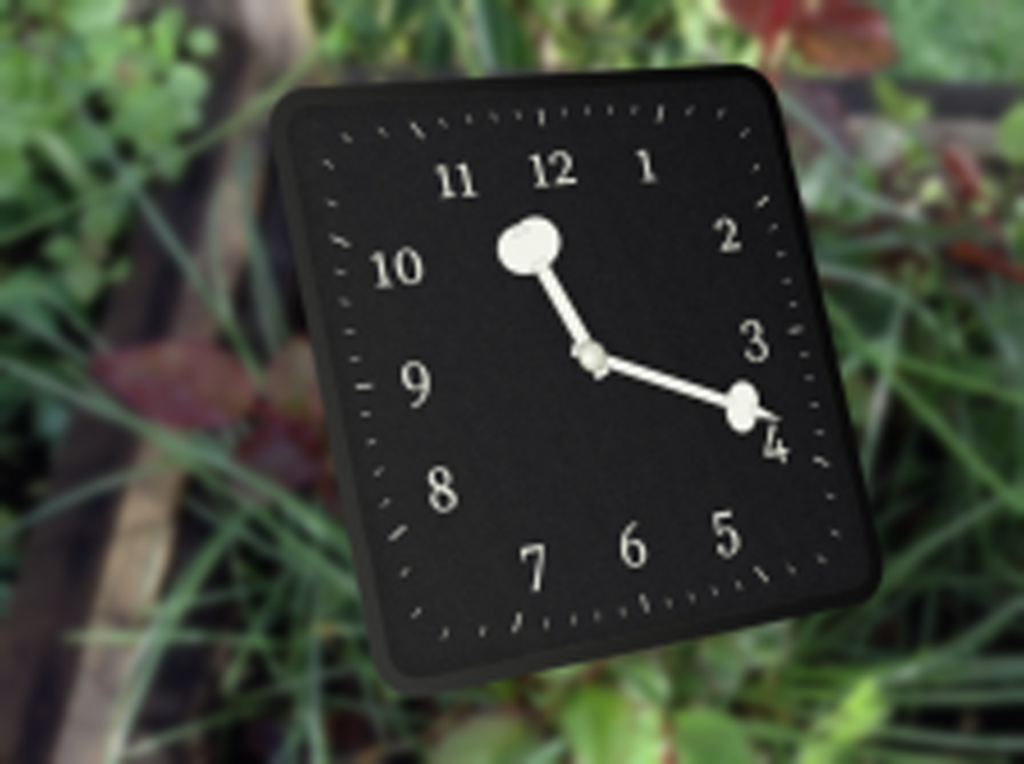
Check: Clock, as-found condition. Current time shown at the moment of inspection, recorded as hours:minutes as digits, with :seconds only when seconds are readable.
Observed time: 11:19
